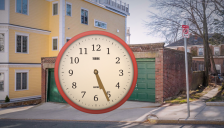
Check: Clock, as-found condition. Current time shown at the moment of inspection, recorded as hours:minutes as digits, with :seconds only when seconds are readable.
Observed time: 5:26
